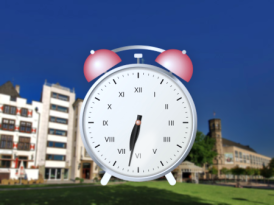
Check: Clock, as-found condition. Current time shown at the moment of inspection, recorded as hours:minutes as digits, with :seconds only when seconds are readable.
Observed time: 6:32
